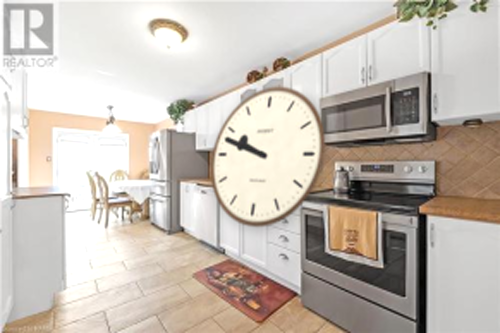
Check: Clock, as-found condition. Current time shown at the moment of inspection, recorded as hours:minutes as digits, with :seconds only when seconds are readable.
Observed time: 9:48
